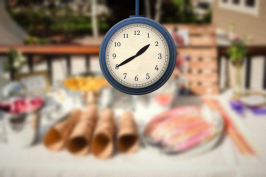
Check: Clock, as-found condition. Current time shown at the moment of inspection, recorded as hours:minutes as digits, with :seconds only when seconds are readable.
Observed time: 1:40
